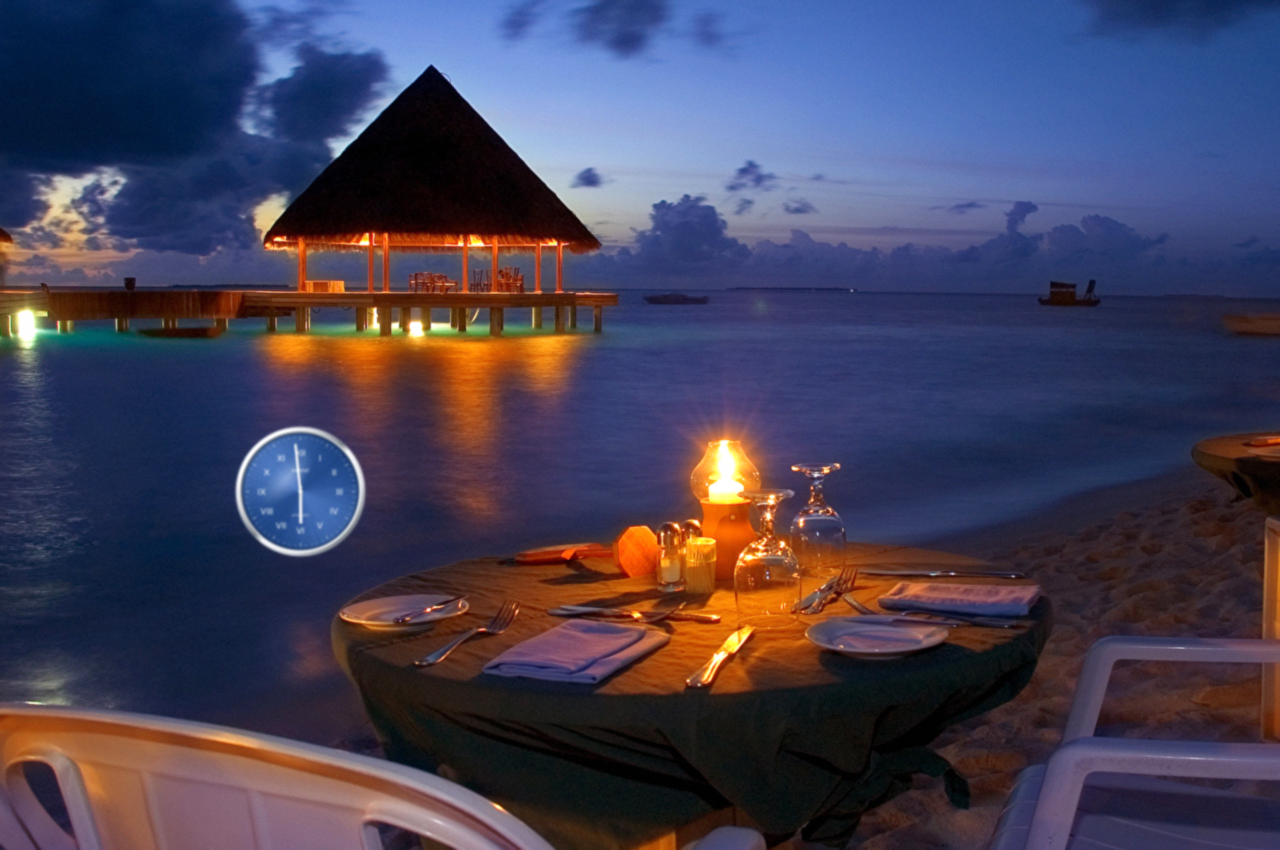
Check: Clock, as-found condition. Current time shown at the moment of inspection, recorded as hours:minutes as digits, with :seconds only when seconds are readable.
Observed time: 5:59
